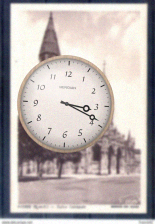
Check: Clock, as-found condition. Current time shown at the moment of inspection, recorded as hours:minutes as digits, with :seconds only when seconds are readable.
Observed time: 3:19
